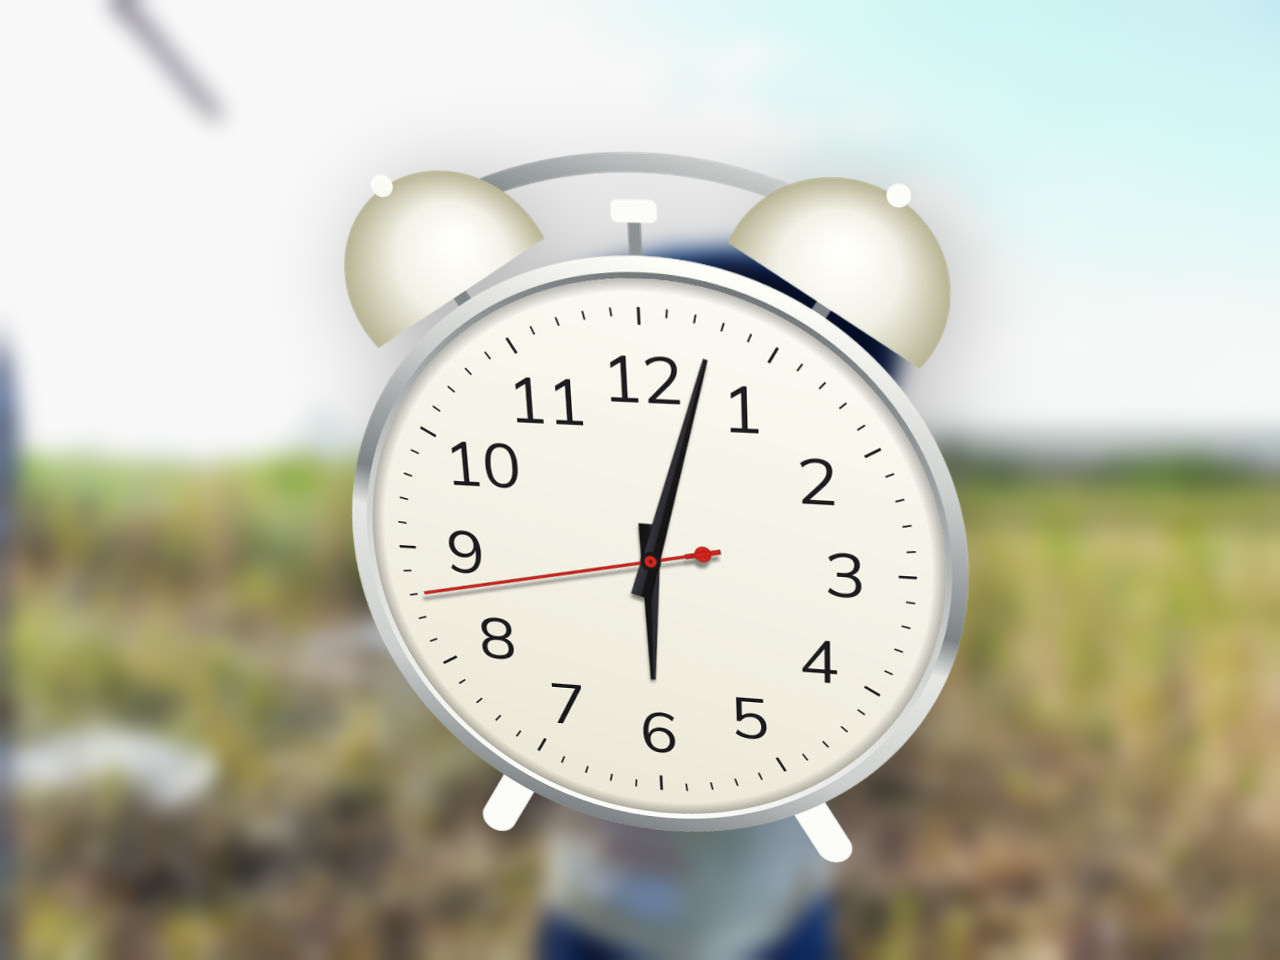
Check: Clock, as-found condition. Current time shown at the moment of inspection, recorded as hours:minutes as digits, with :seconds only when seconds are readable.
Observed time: 6:02:43
